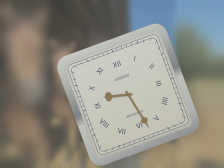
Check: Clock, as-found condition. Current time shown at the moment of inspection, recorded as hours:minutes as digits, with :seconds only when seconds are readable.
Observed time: 9:28
